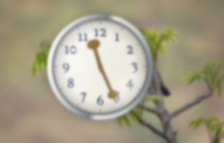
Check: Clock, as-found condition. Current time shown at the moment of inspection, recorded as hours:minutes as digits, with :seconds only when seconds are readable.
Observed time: 11:26
